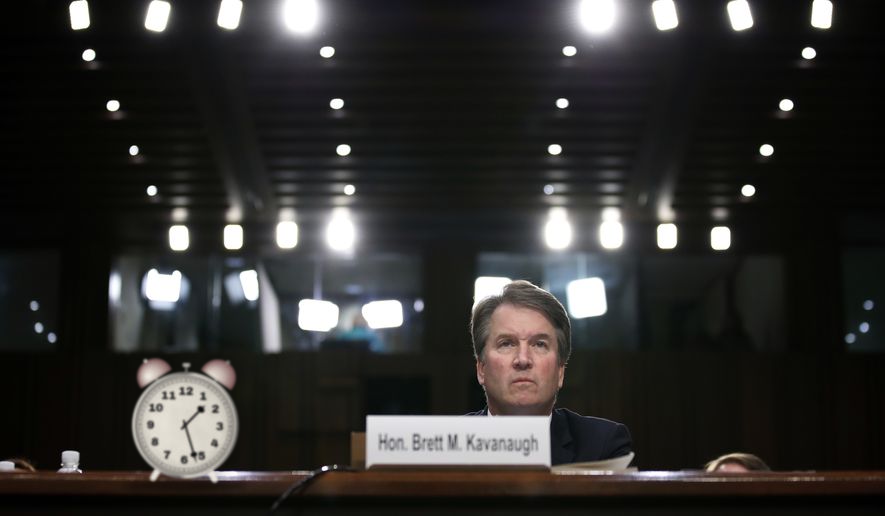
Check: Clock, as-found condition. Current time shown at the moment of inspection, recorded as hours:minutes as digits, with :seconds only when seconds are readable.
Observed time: 1:27
